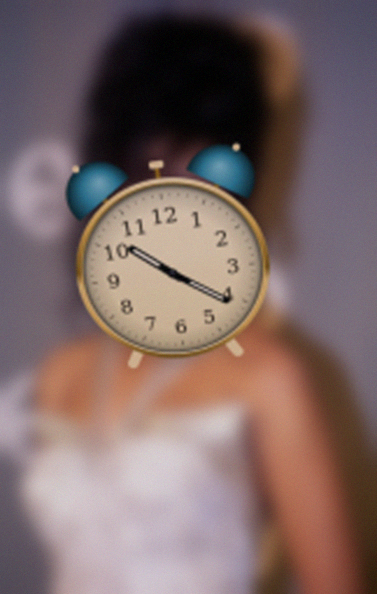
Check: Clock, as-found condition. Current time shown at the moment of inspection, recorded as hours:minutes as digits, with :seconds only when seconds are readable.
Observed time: 10:21
